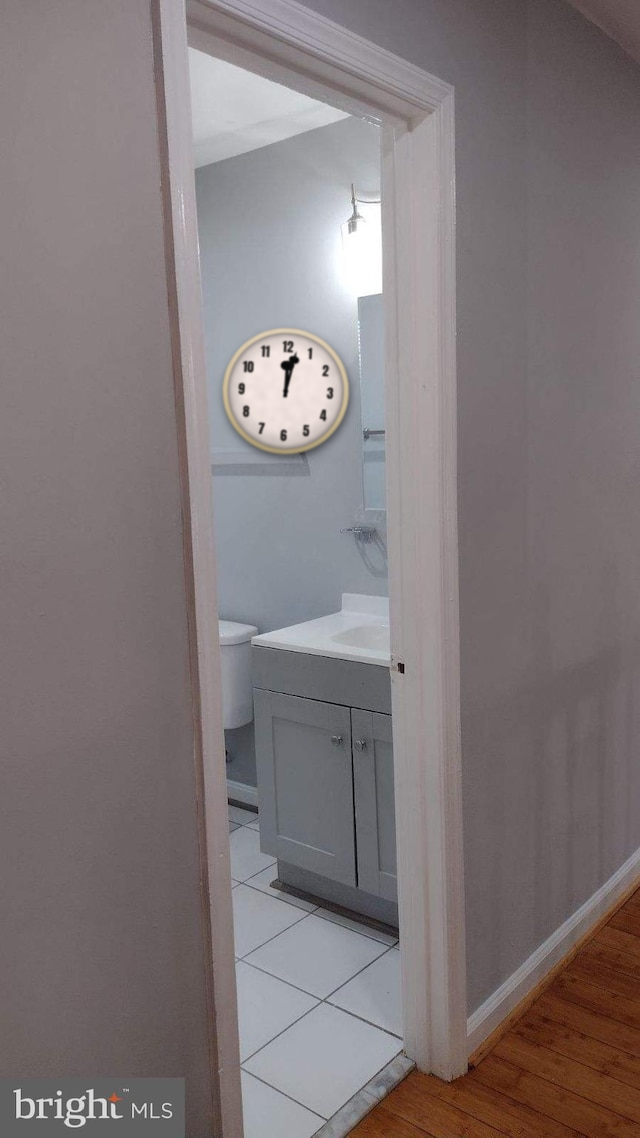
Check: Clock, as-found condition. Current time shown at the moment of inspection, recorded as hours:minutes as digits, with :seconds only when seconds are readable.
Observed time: 12:02
